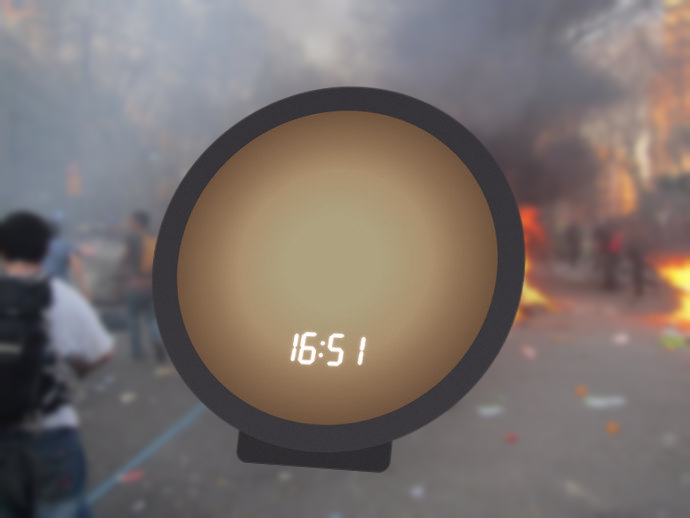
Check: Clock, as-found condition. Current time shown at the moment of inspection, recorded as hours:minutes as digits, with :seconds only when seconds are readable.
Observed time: 16:51
